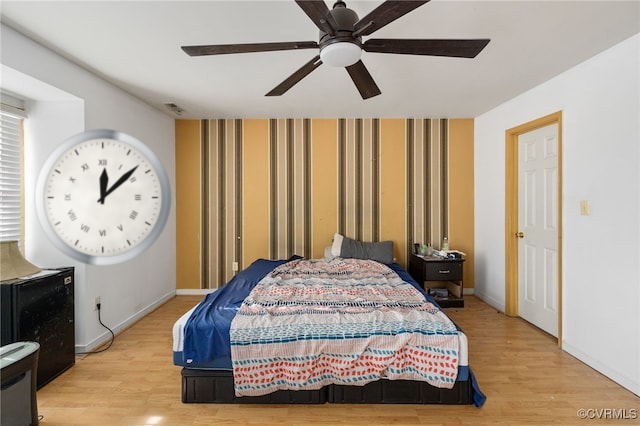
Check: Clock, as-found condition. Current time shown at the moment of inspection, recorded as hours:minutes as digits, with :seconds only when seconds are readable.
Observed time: 12:08
